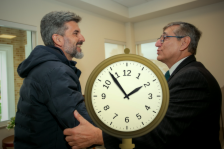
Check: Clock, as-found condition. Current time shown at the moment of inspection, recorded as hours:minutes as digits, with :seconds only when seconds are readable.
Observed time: 1:54
